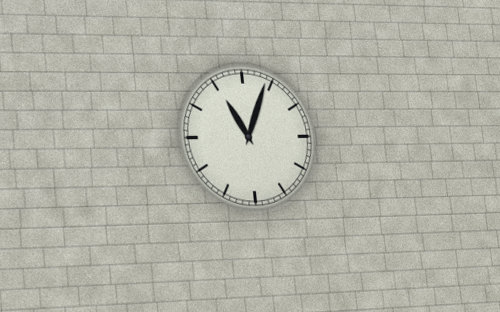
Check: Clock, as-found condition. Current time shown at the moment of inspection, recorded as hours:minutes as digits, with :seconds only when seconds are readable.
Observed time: 11:04
